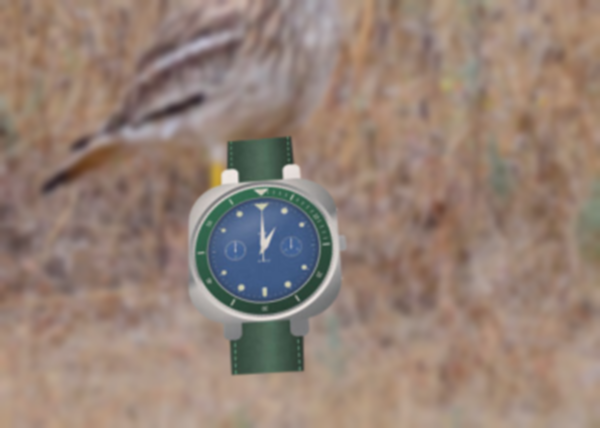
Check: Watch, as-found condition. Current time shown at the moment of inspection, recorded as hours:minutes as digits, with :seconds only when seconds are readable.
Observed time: 1:00
